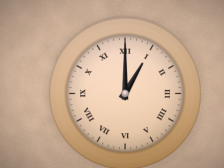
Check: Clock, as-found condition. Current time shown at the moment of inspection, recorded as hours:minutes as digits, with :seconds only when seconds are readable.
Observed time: 1:00
